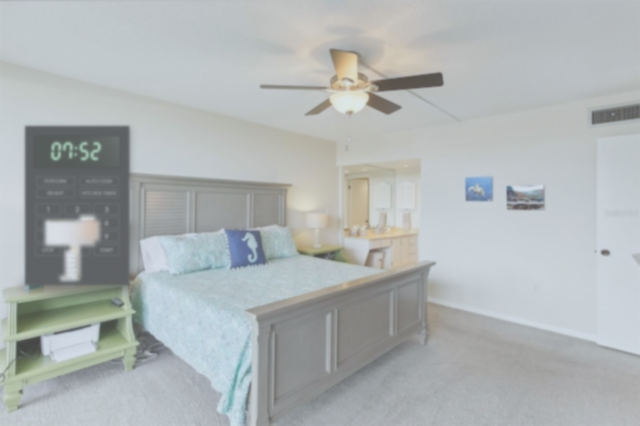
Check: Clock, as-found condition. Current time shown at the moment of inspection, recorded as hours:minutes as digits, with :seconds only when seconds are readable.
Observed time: 7:52
